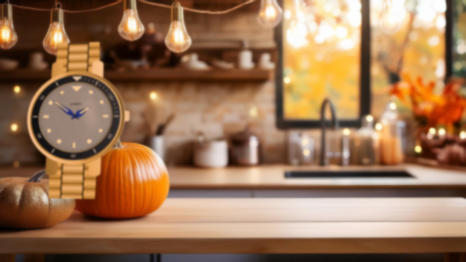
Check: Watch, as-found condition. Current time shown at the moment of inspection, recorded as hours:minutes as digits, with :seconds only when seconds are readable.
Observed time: 1:51
